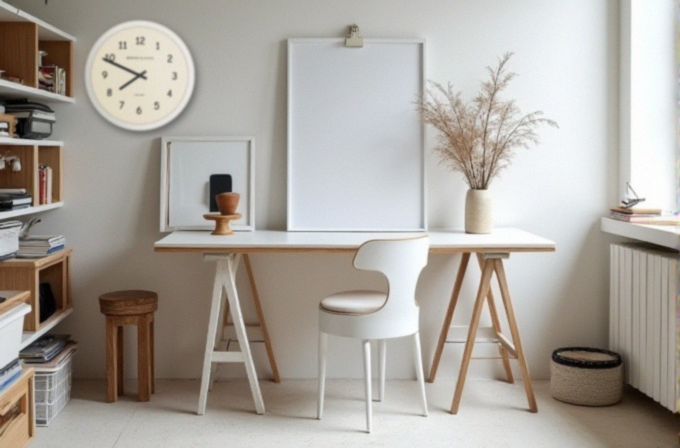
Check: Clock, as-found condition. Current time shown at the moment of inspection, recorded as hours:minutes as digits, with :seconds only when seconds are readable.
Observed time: 7:49
